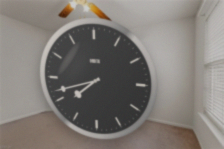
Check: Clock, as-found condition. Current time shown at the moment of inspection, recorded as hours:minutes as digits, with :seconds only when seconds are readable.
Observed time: 7:42
